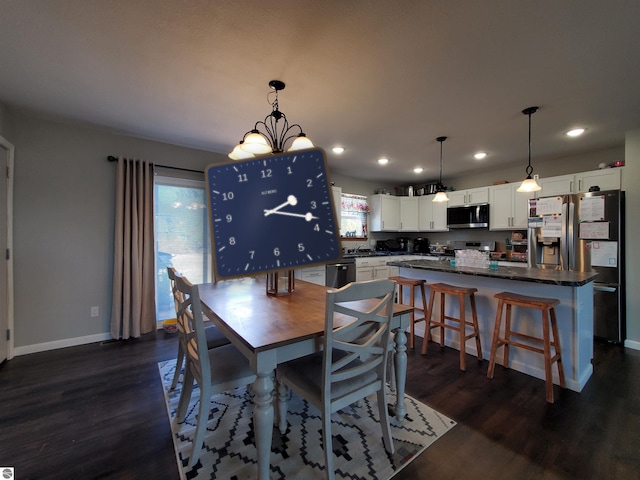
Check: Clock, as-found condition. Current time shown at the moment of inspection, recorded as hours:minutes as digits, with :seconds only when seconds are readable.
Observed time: 2:18
